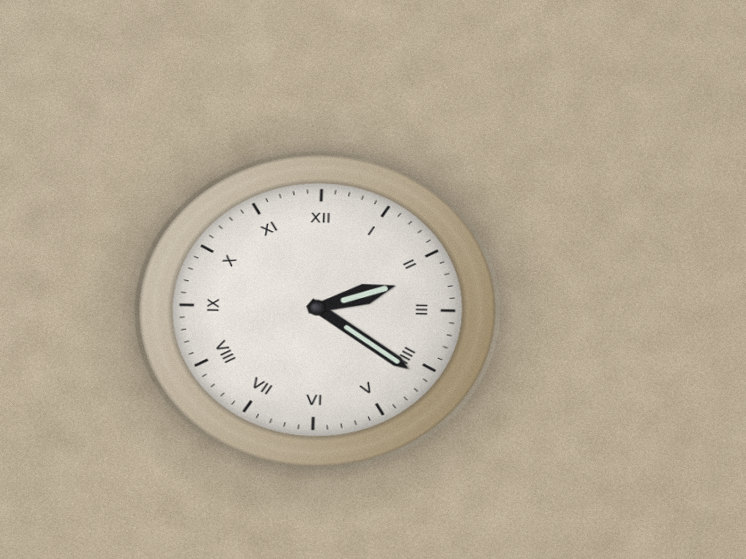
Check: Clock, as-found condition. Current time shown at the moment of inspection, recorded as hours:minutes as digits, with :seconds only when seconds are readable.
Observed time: 2:21
